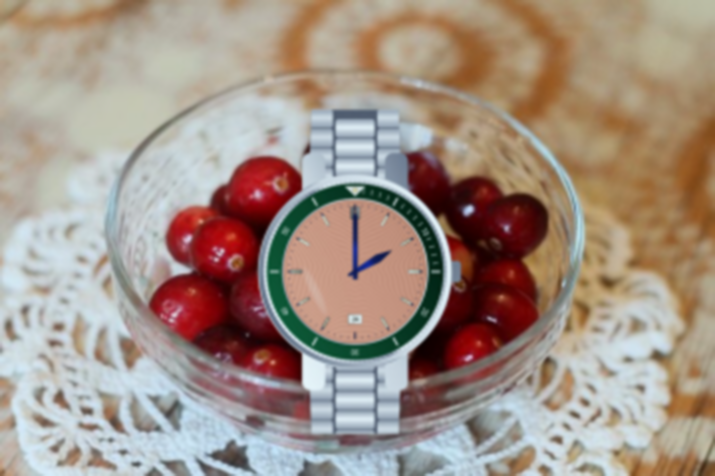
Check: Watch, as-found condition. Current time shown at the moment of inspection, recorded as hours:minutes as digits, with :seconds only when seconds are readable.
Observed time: 2:00
